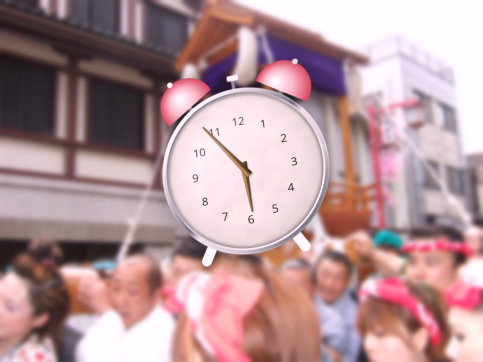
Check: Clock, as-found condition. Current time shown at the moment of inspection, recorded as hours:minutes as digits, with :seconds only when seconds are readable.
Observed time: 5:54
